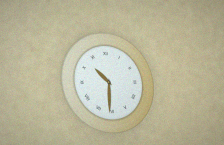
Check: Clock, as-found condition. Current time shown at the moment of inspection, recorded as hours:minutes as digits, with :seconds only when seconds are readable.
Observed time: 10:31
